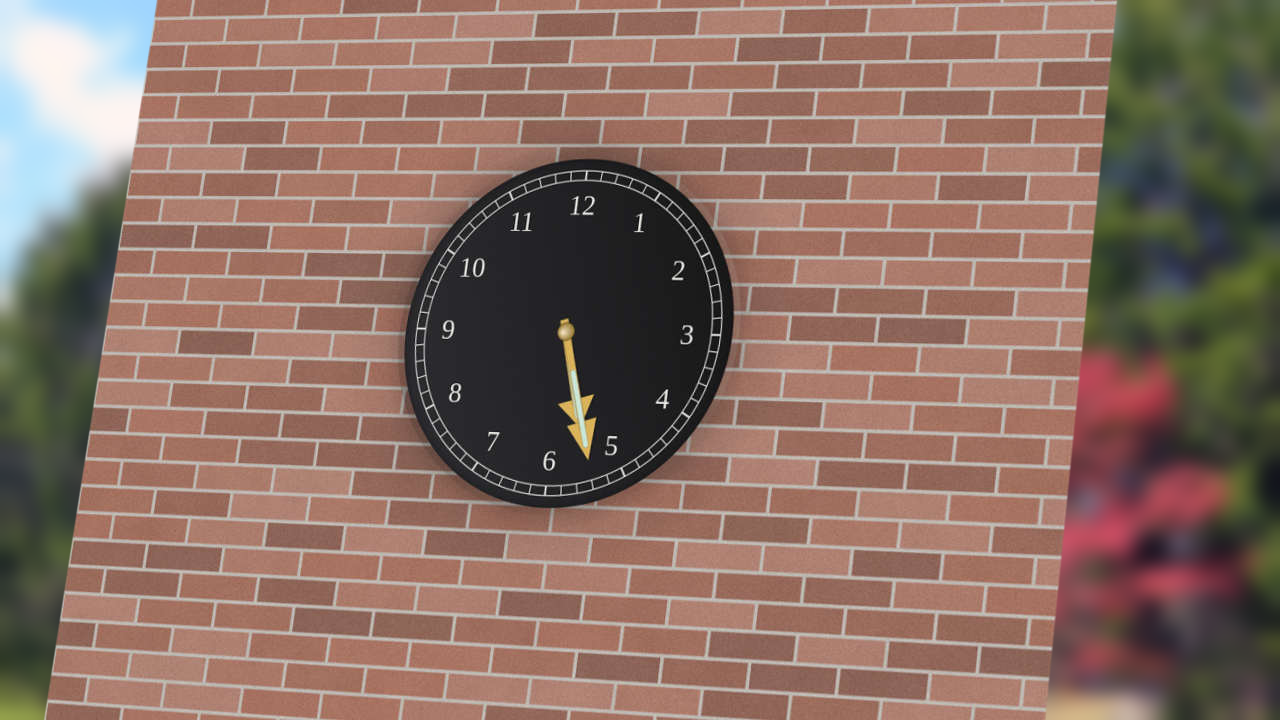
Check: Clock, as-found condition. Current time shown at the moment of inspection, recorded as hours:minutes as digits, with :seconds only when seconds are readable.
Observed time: 5:27
